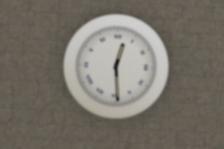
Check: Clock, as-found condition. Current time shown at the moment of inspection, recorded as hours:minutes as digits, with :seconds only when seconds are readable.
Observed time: 12:29
